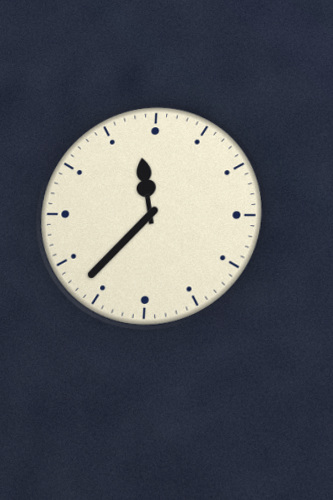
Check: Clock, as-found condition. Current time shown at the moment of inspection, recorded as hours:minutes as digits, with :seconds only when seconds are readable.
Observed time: 11:37
